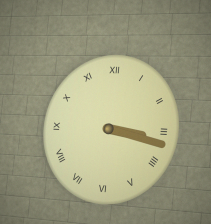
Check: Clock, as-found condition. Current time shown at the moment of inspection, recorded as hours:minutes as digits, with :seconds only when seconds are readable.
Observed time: 3:17
